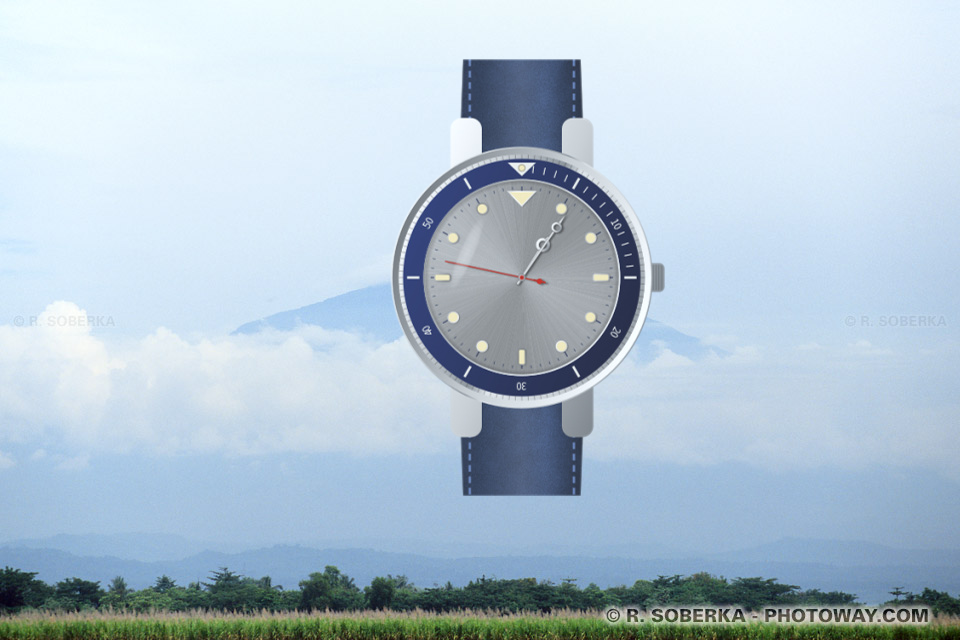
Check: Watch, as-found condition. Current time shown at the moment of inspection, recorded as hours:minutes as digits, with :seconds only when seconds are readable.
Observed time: 1:05:47
